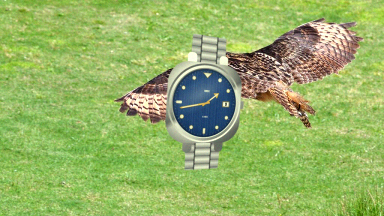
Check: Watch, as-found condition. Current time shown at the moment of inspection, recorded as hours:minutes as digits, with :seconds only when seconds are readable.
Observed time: 1:43
